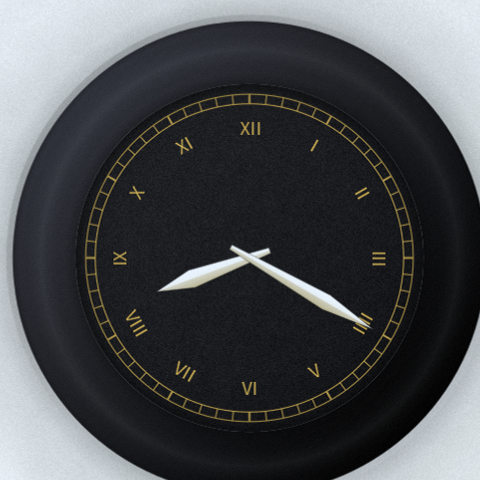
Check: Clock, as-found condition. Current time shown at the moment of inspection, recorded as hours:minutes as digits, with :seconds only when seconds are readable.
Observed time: 8:20
